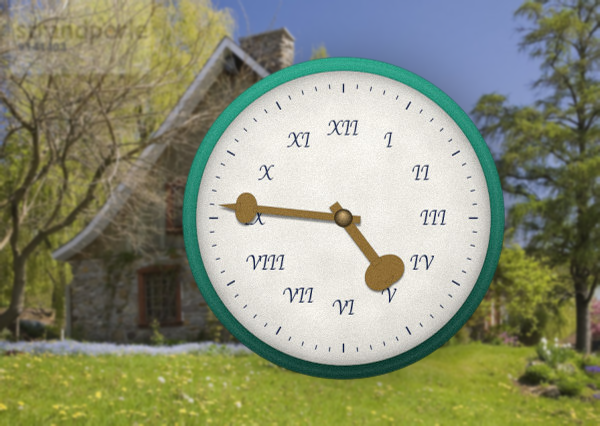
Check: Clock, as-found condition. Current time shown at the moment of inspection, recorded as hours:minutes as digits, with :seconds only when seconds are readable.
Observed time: 4:46
